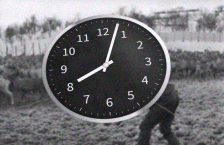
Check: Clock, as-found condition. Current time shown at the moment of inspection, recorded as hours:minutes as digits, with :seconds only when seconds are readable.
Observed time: 8:03
